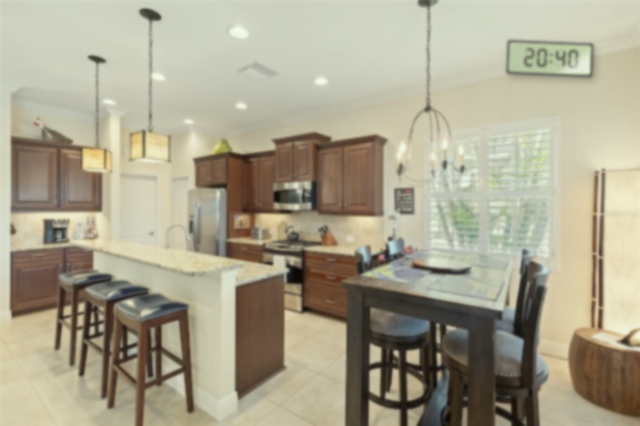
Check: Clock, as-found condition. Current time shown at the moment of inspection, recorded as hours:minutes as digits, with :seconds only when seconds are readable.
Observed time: 20:40
